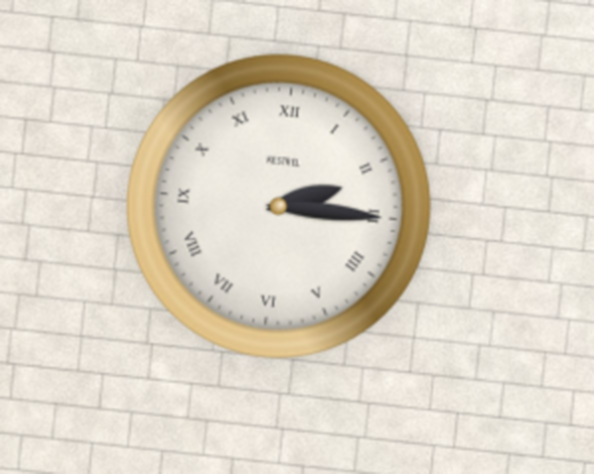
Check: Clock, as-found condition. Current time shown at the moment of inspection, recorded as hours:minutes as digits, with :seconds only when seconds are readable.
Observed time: 2:15
